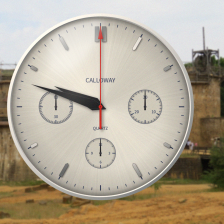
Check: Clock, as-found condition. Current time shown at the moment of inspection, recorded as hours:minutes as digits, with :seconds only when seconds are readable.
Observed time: 9:48
